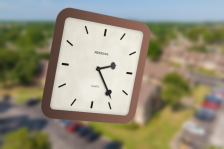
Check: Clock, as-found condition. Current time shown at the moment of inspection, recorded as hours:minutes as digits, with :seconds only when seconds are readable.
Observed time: 2:24
